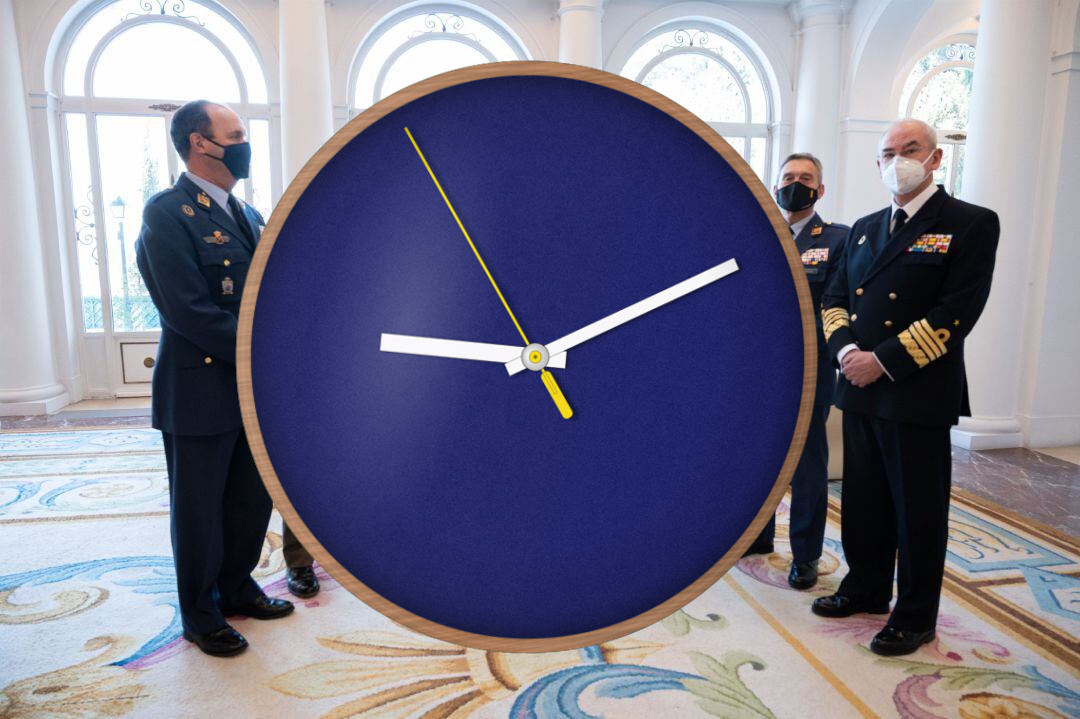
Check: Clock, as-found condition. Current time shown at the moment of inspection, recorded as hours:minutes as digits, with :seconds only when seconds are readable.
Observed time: 9:10:55
